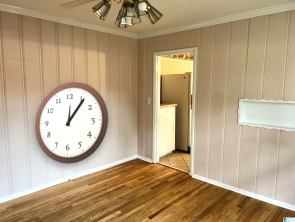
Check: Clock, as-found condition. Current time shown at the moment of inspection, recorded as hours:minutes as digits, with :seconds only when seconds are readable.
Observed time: 12:06
